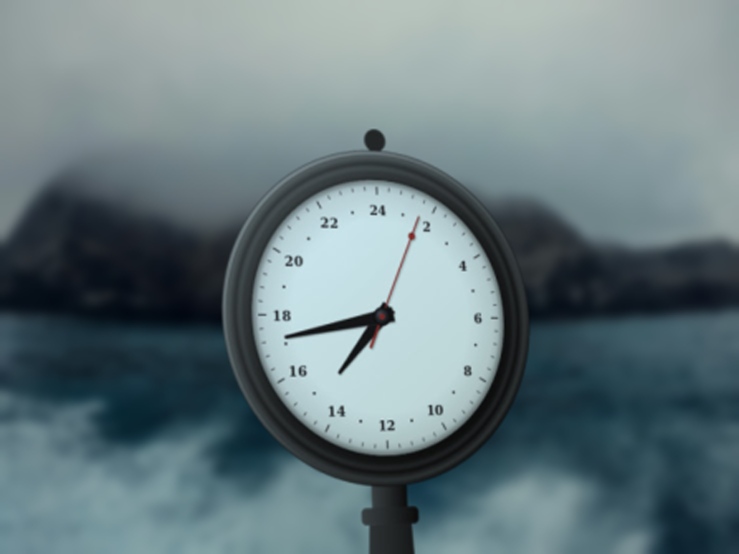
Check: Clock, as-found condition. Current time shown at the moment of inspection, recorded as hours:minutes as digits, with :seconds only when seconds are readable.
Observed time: 14:43:04
